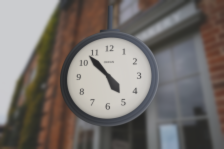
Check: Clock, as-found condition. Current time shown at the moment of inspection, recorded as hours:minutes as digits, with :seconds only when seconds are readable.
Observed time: 4:53
